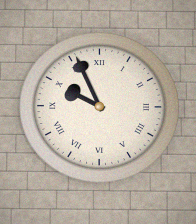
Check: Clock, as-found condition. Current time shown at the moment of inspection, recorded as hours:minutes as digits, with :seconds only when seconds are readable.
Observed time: 9:56
